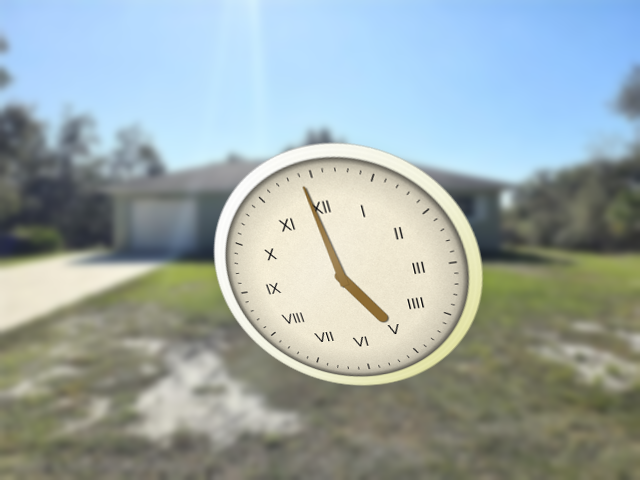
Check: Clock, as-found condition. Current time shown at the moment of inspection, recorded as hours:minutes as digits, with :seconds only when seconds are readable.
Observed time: 4:59
